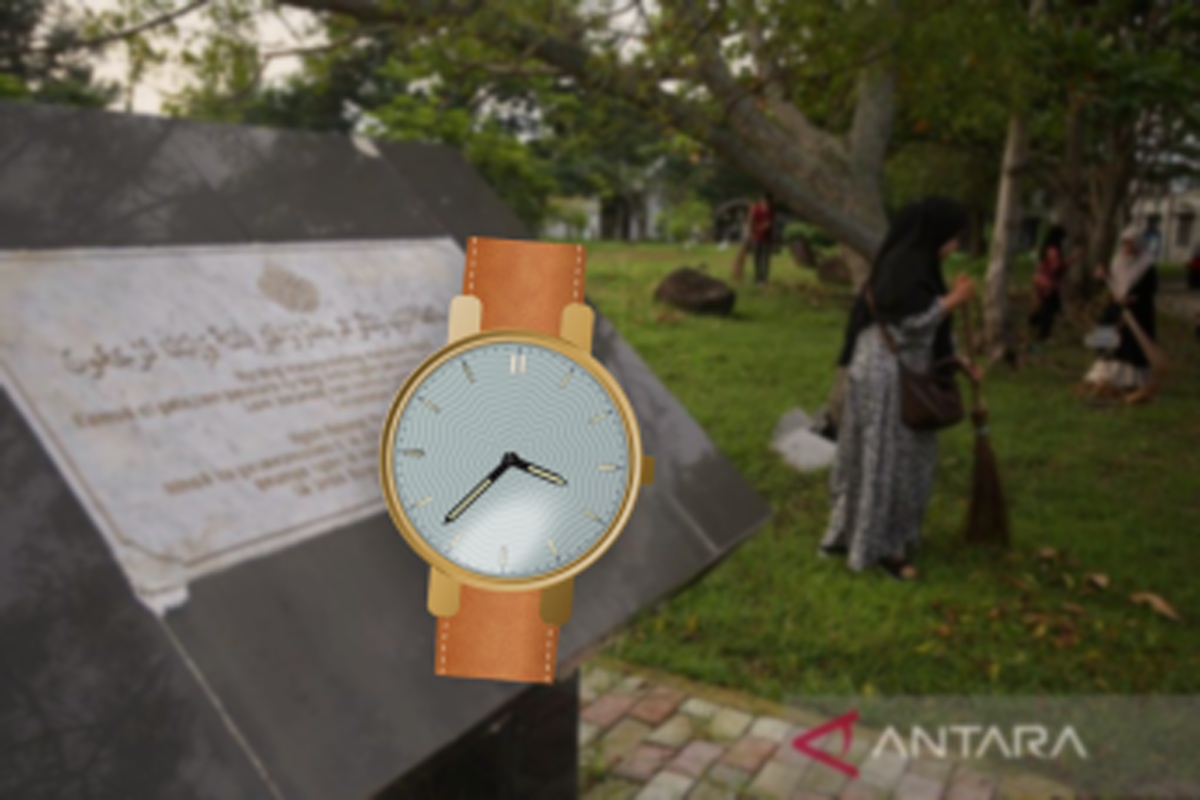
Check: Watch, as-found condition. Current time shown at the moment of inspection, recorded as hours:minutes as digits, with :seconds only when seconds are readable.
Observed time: 3:37
